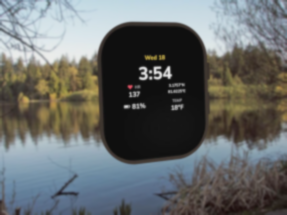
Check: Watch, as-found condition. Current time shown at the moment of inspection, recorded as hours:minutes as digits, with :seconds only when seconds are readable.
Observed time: 3:54
